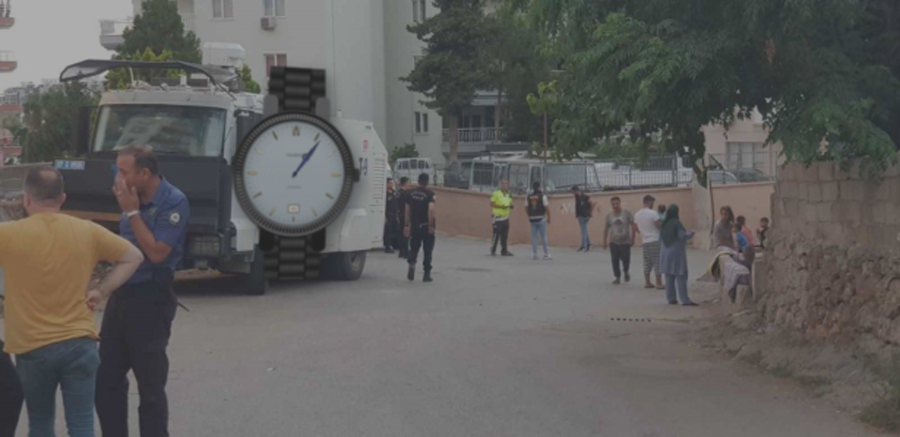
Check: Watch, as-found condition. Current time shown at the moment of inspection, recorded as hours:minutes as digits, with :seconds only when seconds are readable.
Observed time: 1:06
